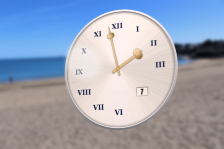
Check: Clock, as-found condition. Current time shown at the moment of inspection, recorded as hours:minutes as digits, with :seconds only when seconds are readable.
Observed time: 1:58
